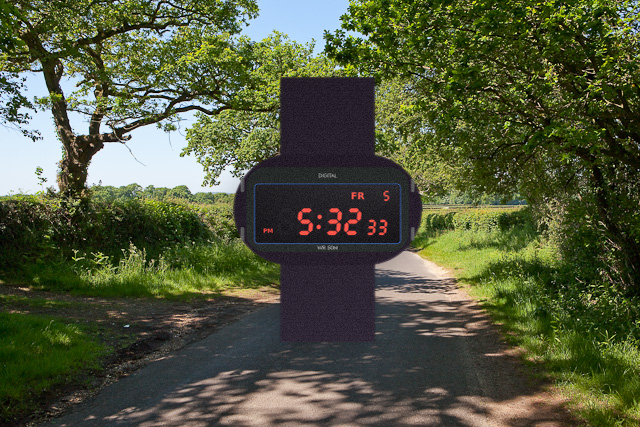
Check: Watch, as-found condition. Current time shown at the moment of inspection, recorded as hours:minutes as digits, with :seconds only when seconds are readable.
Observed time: 5:32:33
